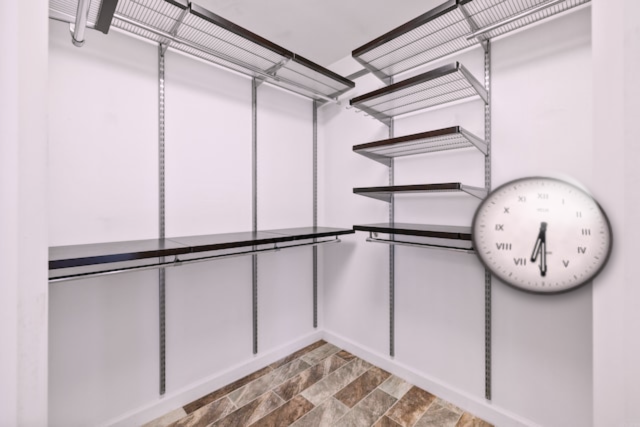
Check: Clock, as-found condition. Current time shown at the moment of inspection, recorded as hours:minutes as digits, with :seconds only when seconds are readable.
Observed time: 6:30
